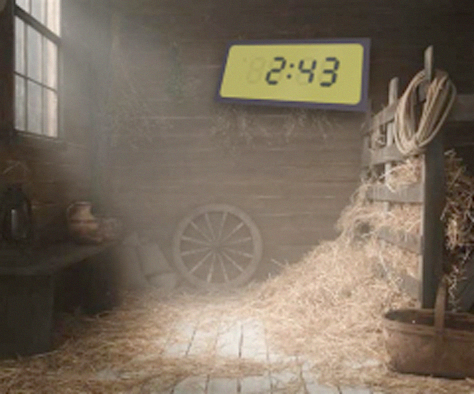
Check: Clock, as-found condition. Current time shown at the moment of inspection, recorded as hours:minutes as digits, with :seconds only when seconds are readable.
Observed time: 2:43
